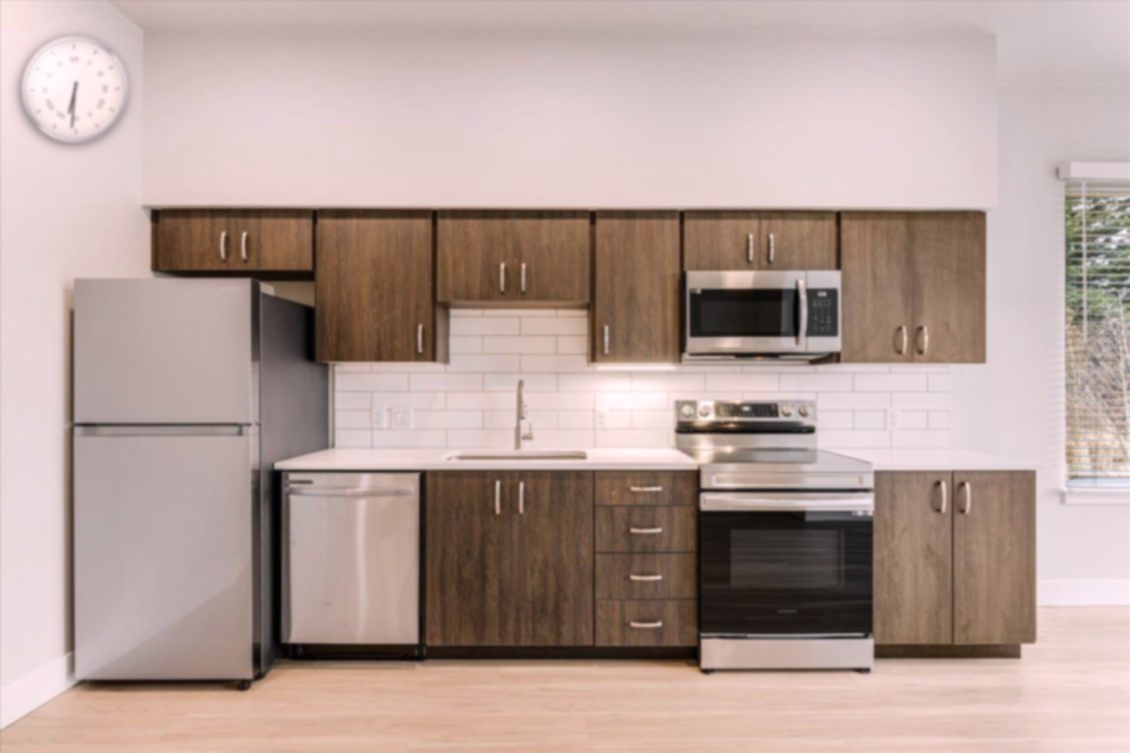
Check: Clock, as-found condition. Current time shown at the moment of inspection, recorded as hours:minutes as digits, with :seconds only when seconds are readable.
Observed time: 6:31
